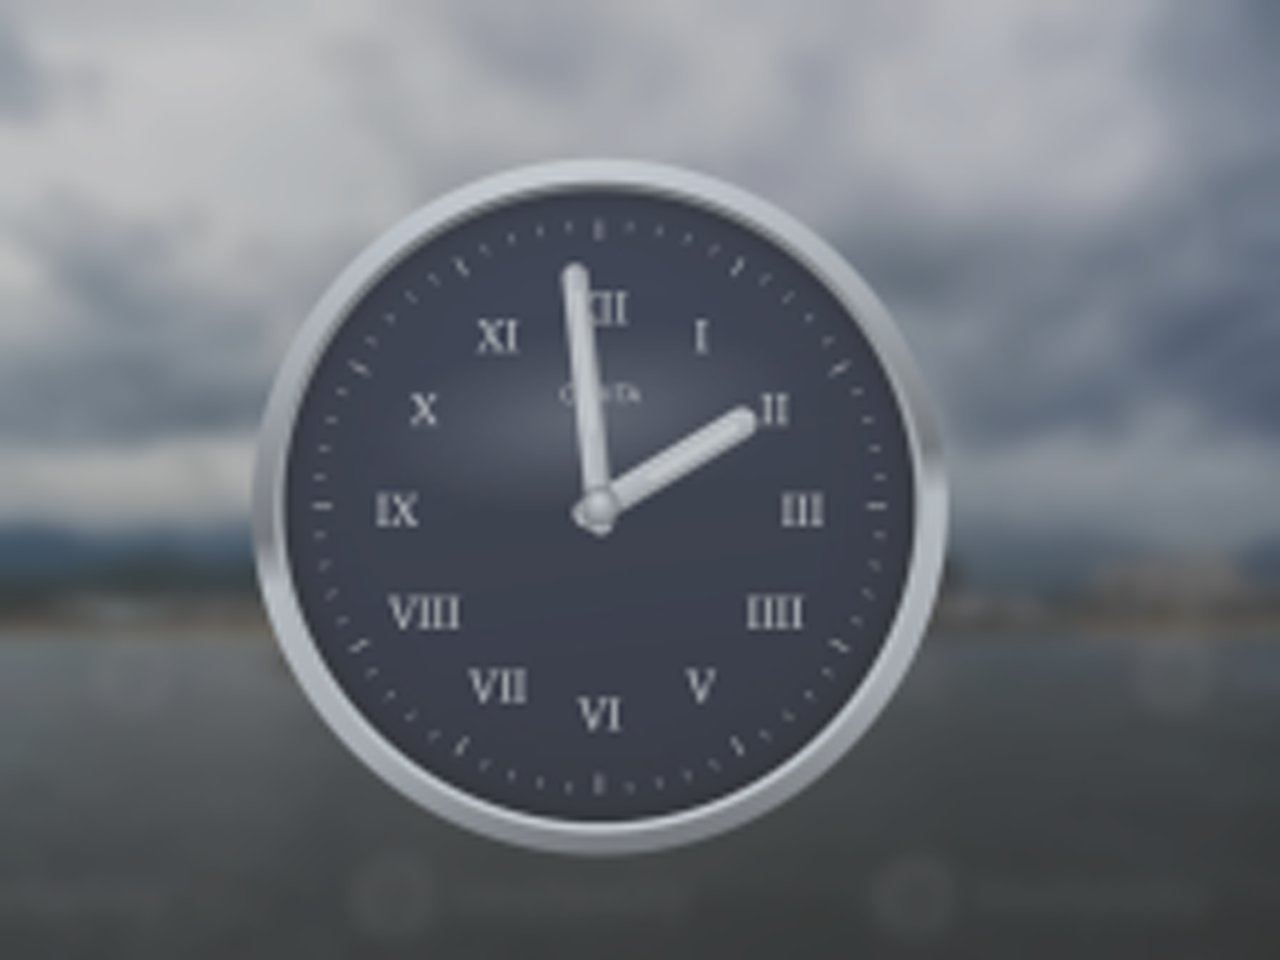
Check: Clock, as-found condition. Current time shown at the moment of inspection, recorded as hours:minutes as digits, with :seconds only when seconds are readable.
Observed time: 1:59
